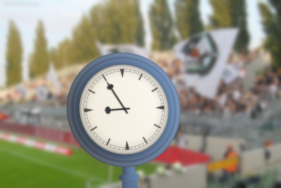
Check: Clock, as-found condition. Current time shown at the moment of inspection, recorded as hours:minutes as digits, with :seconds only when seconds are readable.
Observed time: 8:55
